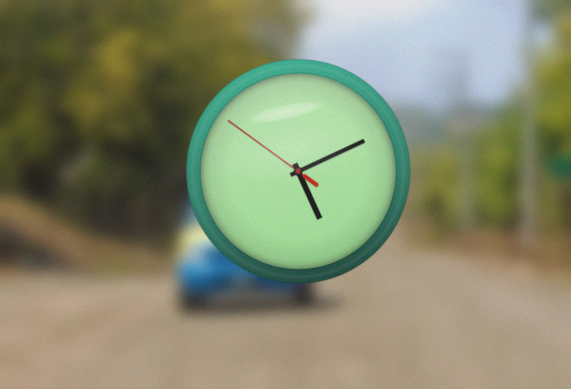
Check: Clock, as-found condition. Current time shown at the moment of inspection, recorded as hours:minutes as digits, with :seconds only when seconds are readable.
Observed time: 5:10:51
